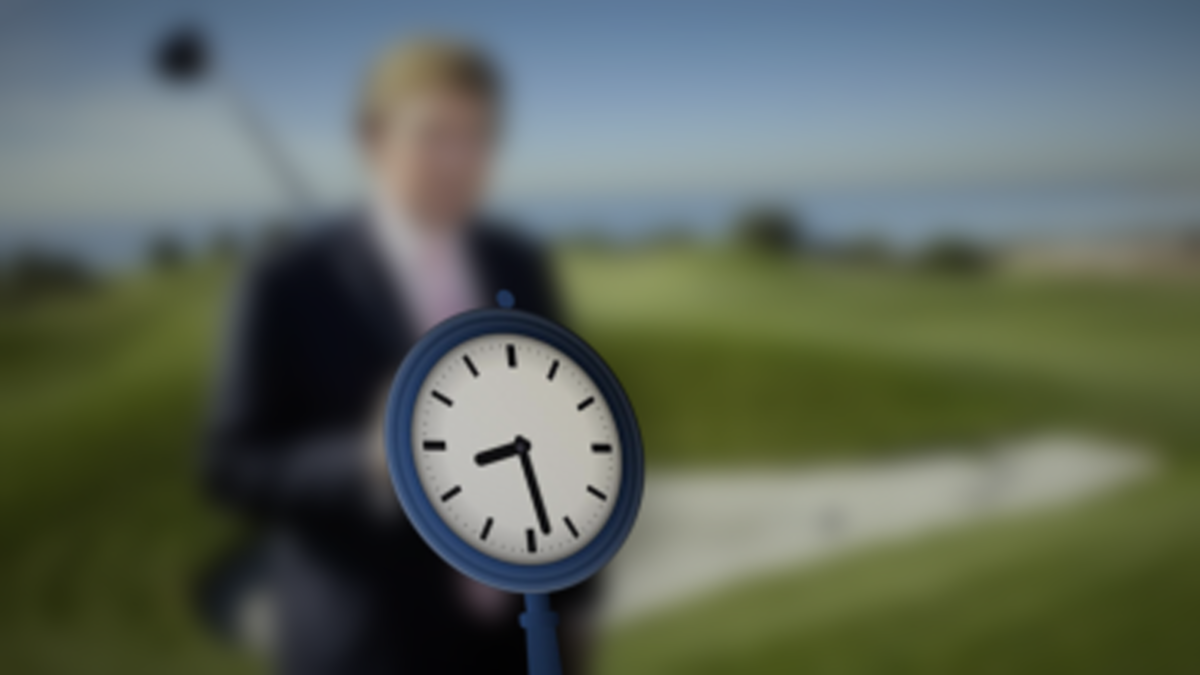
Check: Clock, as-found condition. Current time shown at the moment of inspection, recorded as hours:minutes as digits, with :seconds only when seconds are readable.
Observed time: 8:28
